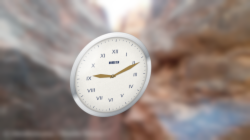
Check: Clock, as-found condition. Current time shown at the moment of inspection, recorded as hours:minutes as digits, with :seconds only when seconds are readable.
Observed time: 9:11
